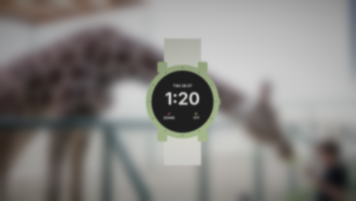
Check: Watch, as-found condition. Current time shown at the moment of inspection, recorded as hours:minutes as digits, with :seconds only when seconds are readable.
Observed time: 1:20
